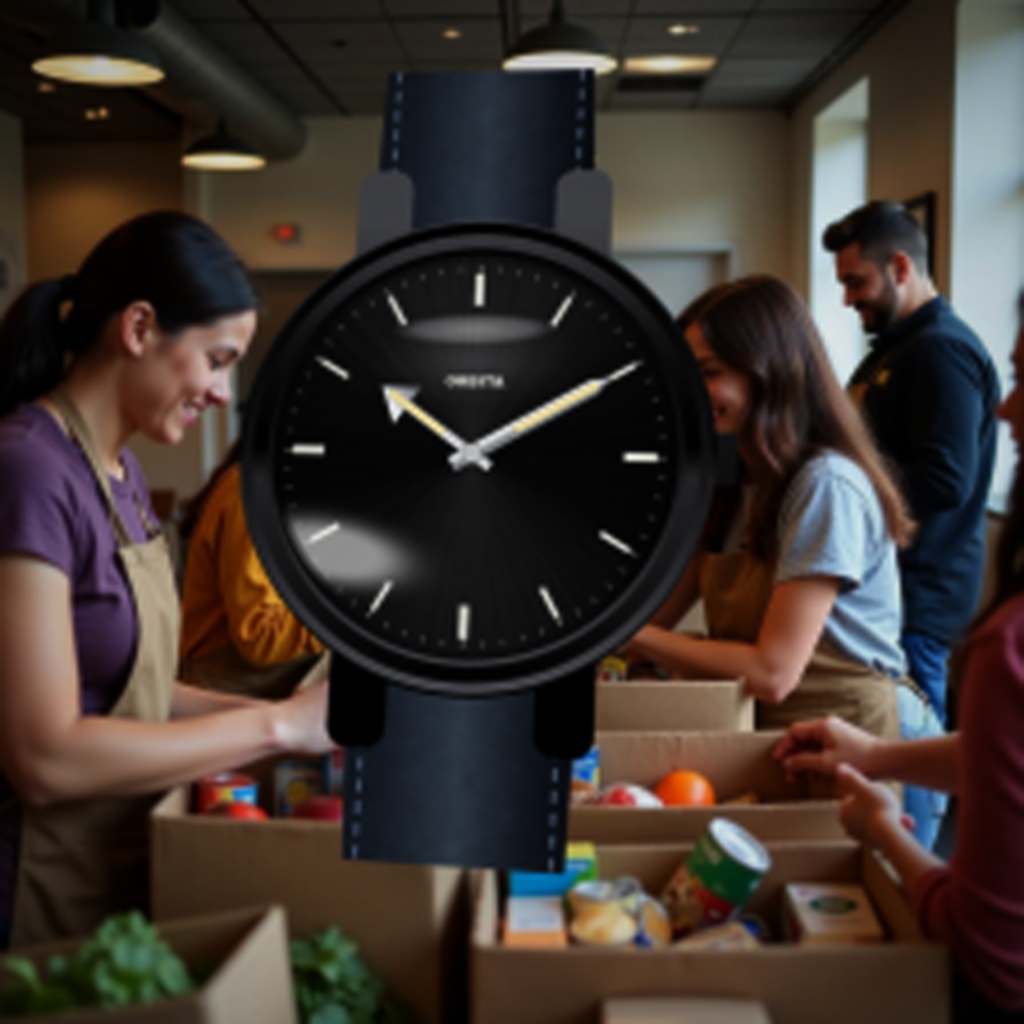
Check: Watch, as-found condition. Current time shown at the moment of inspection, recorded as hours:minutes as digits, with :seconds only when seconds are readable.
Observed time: 10:10
